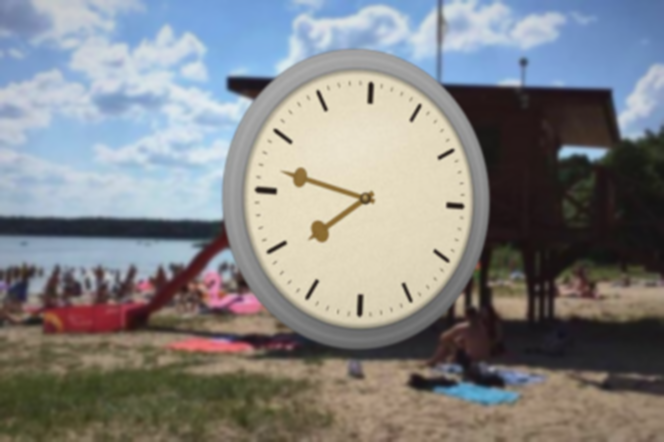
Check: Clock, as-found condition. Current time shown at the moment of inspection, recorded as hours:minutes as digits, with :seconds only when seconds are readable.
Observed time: 7:47
